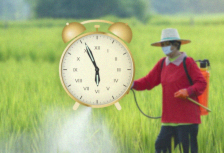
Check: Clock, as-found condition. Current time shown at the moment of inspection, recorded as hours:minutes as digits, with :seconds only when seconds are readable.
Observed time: 5:56
